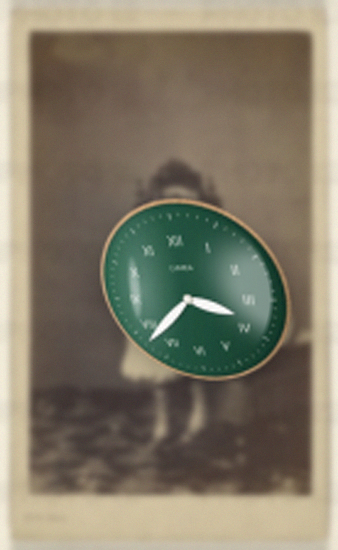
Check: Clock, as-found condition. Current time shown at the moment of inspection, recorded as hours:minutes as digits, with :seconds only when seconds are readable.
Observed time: 3:38
